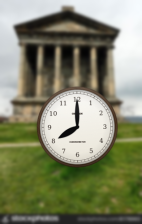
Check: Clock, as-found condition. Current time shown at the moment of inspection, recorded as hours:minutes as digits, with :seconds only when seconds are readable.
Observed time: 8:00
